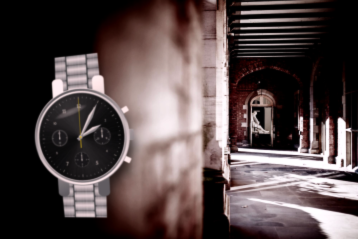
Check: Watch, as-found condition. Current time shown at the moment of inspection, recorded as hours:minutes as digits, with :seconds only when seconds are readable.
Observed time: 2:05
